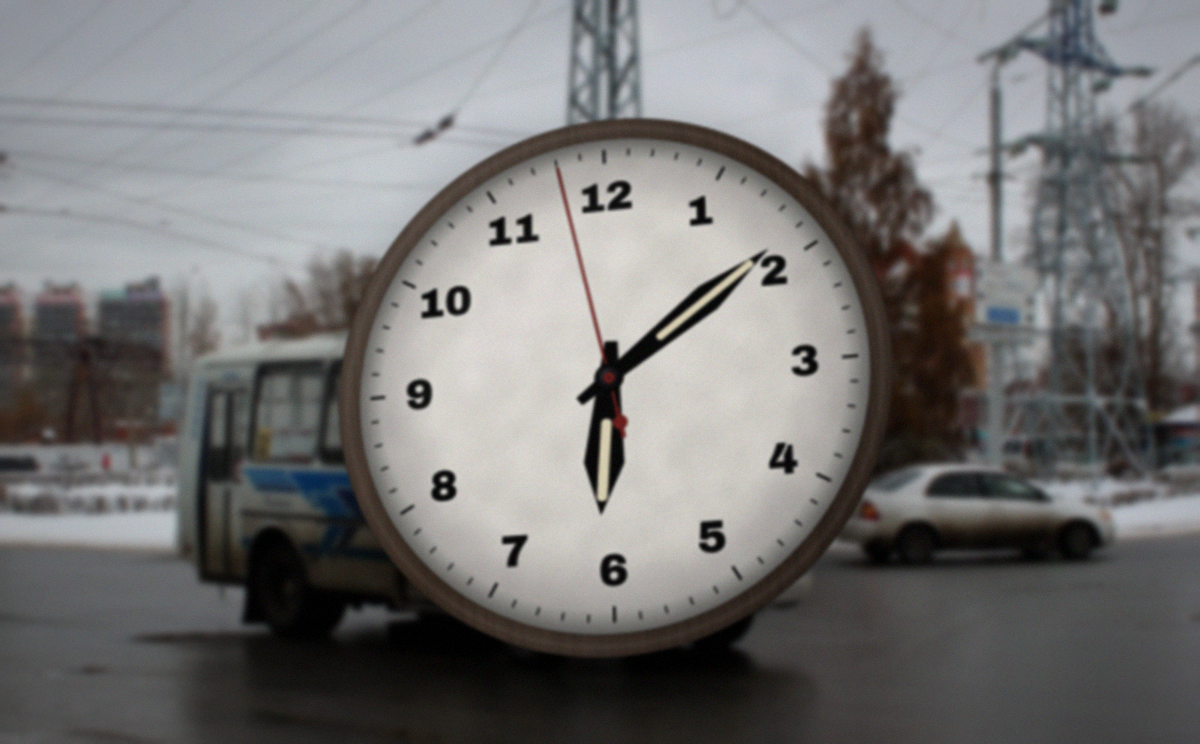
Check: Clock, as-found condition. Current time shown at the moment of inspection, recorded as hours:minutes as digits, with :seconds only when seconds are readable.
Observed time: 6:08:58
